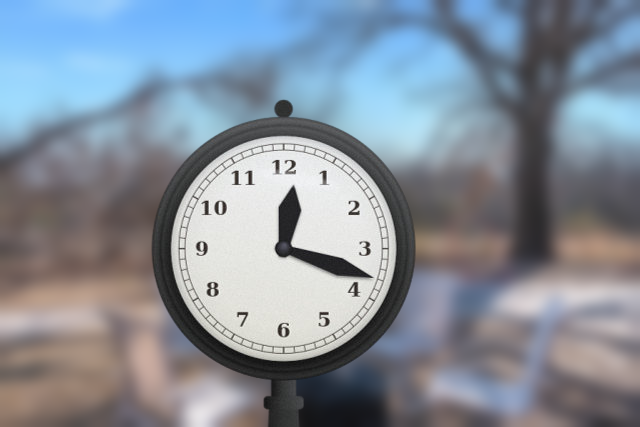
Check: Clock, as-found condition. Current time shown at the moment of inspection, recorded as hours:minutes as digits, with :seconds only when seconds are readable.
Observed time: 12:18
